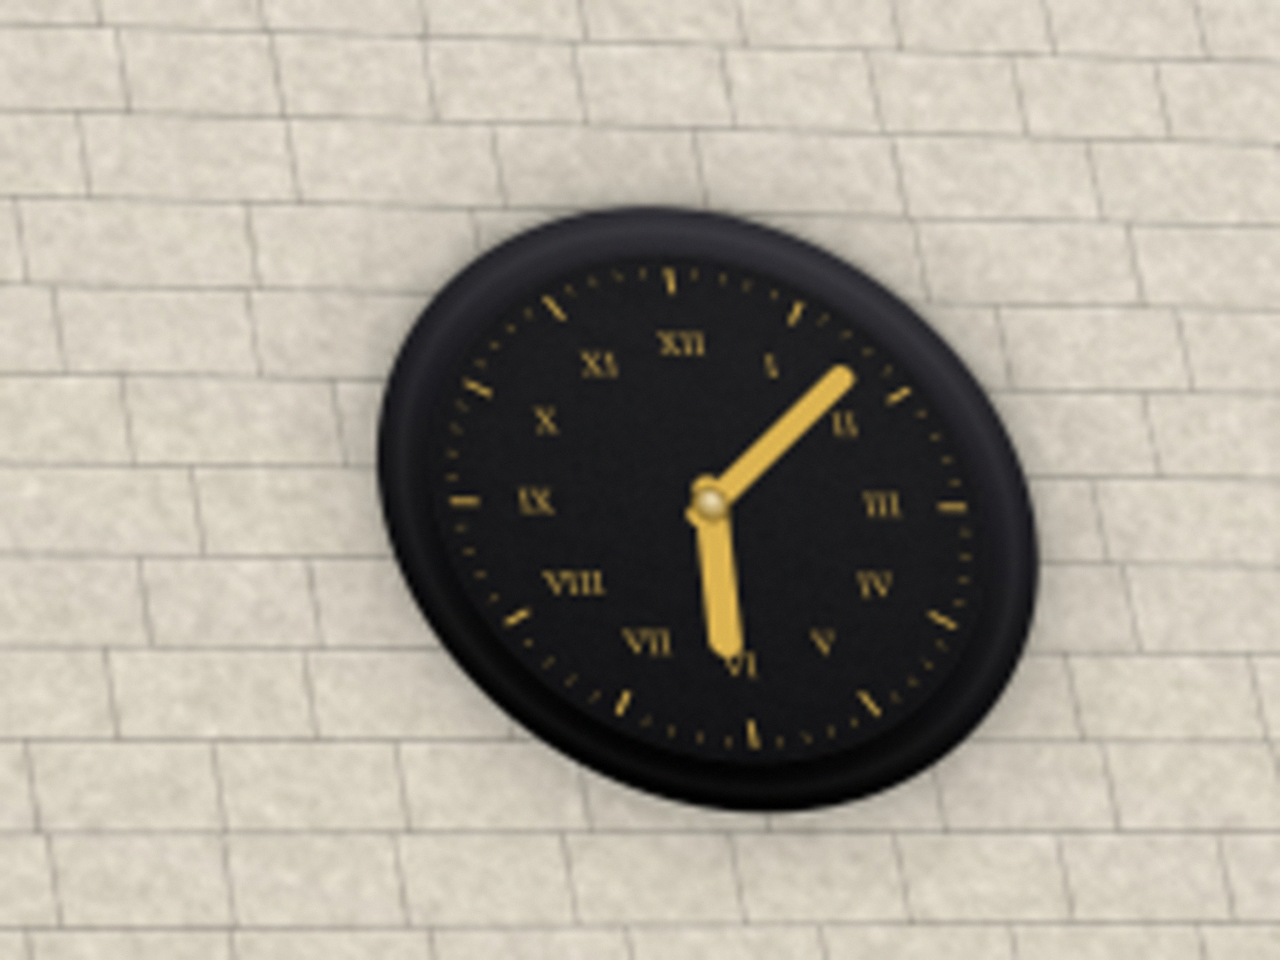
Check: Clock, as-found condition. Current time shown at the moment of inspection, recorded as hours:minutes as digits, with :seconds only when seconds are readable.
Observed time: 6:08
